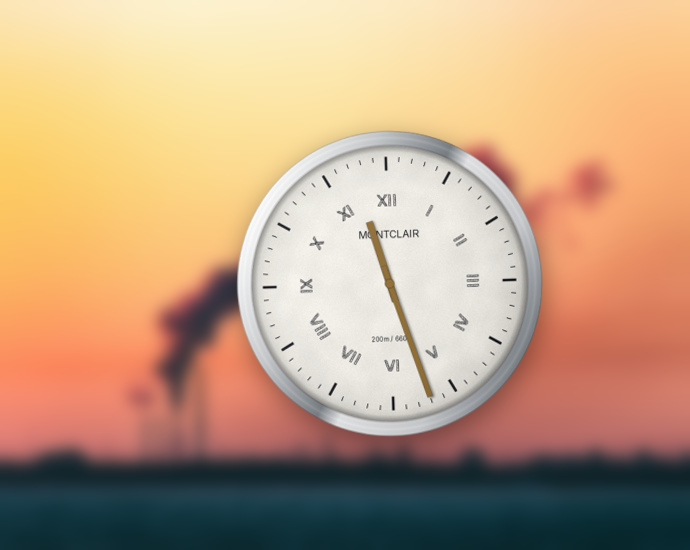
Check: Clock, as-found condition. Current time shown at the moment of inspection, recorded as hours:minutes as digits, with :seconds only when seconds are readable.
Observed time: 11:27
